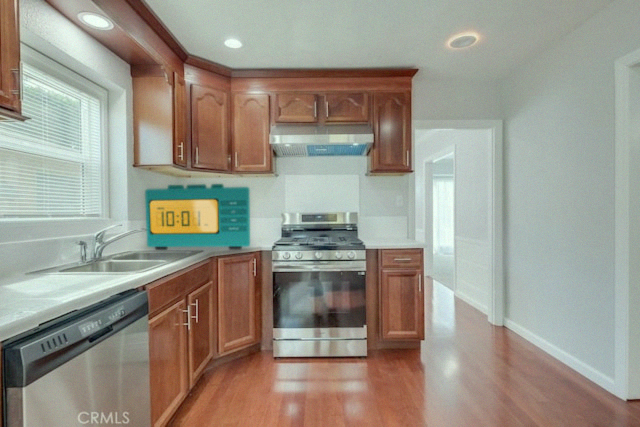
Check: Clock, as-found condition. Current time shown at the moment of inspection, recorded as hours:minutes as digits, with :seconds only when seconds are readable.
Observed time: 10:01
